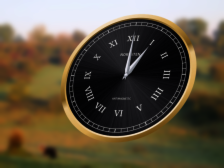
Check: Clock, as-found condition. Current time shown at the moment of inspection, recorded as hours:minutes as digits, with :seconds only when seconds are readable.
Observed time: 1:00
